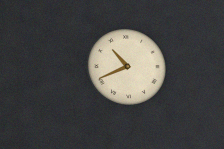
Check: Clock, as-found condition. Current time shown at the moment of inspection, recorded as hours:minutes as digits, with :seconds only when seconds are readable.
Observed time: 10:41
